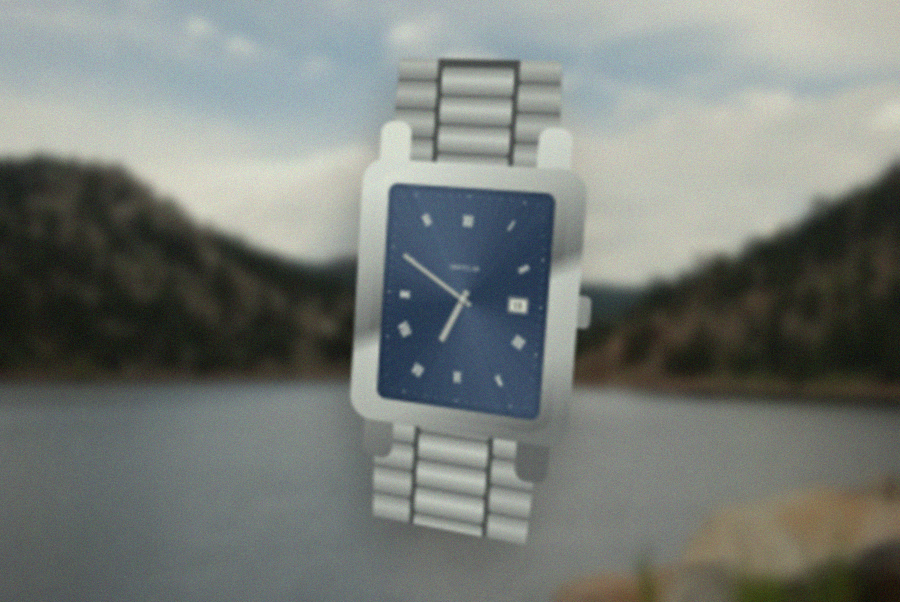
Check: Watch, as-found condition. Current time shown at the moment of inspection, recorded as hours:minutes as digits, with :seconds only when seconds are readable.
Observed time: 6:50
